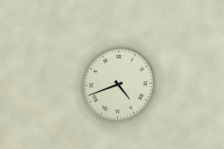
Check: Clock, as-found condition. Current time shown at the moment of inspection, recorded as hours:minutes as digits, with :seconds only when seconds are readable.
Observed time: 4:42
